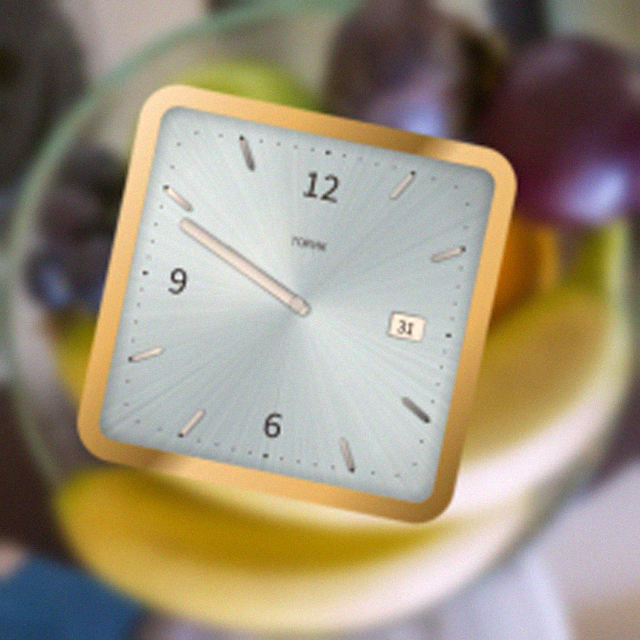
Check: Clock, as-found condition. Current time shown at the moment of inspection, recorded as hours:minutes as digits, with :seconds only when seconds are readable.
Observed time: 9:49
